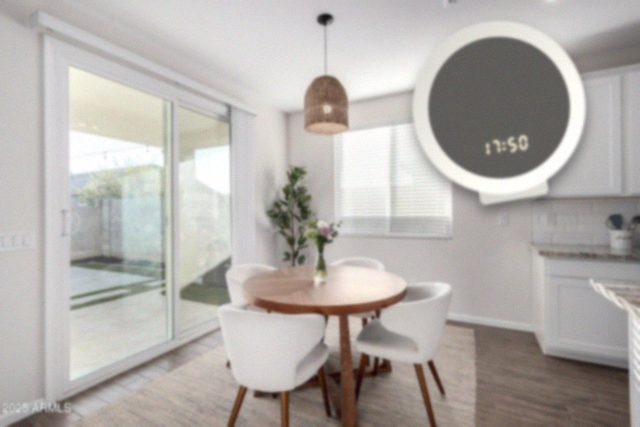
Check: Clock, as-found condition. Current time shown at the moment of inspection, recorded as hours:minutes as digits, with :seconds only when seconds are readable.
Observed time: 17:50
